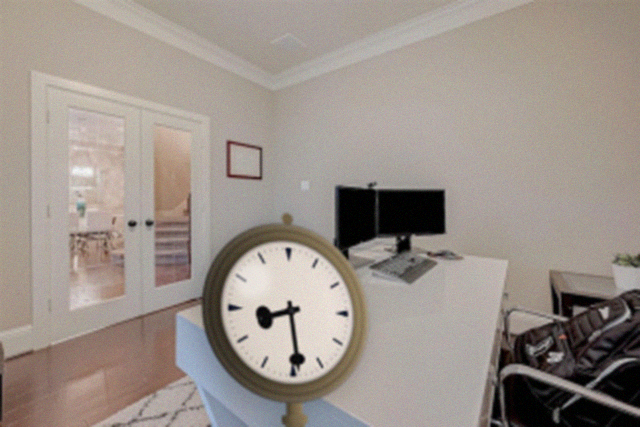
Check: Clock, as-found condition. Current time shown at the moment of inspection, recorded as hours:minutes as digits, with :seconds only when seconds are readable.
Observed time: 8:29
